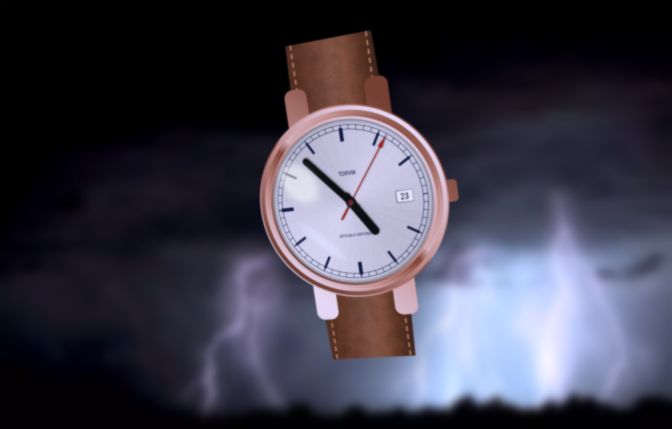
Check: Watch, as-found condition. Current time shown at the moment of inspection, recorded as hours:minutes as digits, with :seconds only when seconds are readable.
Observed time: 4:53:06
